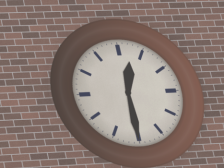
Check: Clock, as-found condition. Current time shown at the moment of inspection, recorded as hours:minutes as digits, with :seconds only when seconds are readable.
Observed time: 12:30
